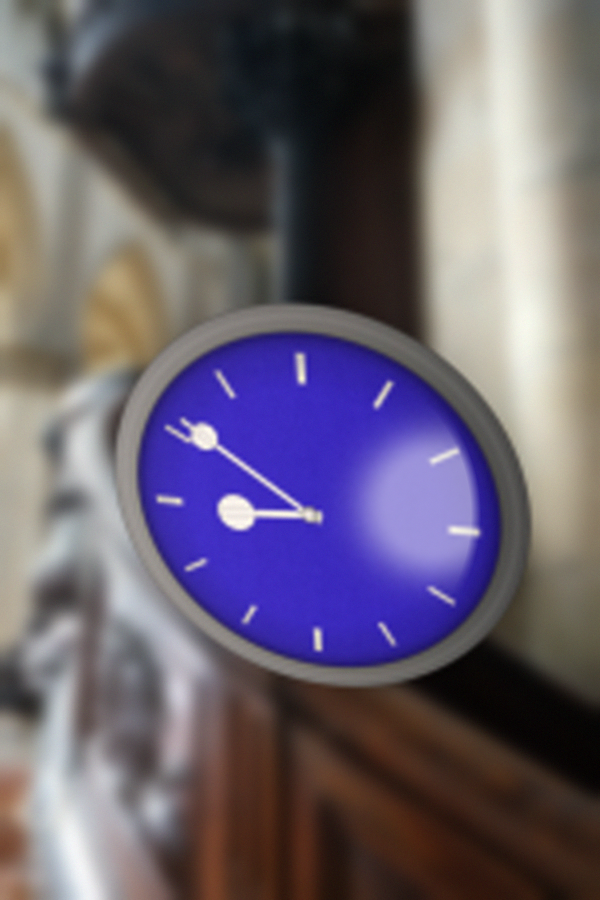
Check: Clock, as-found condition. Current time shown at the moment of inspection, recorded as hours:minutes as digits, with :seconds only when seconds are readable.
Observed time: 8:51
